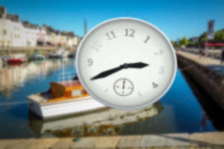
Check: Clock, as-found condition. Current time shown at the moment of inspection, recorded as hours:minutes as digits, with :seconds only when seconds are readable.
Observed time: 2:40
